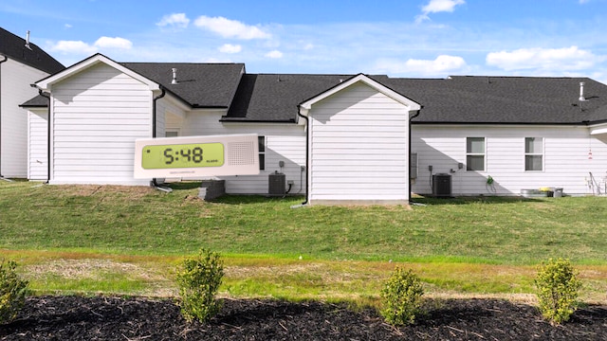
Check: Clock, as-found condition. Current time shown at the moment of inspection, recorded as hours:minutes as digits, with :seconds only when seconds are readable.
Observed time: 5:48
